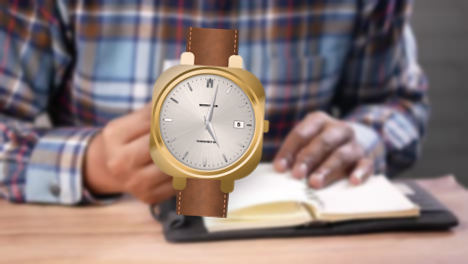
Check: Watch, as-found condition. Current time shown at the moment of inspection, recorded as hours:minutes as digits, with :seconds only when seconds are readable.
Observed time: 5:02
